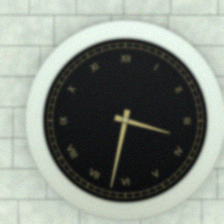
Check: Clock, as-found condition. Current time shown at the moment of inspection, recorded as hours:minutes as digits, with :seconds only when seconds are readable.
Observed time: 3:32
